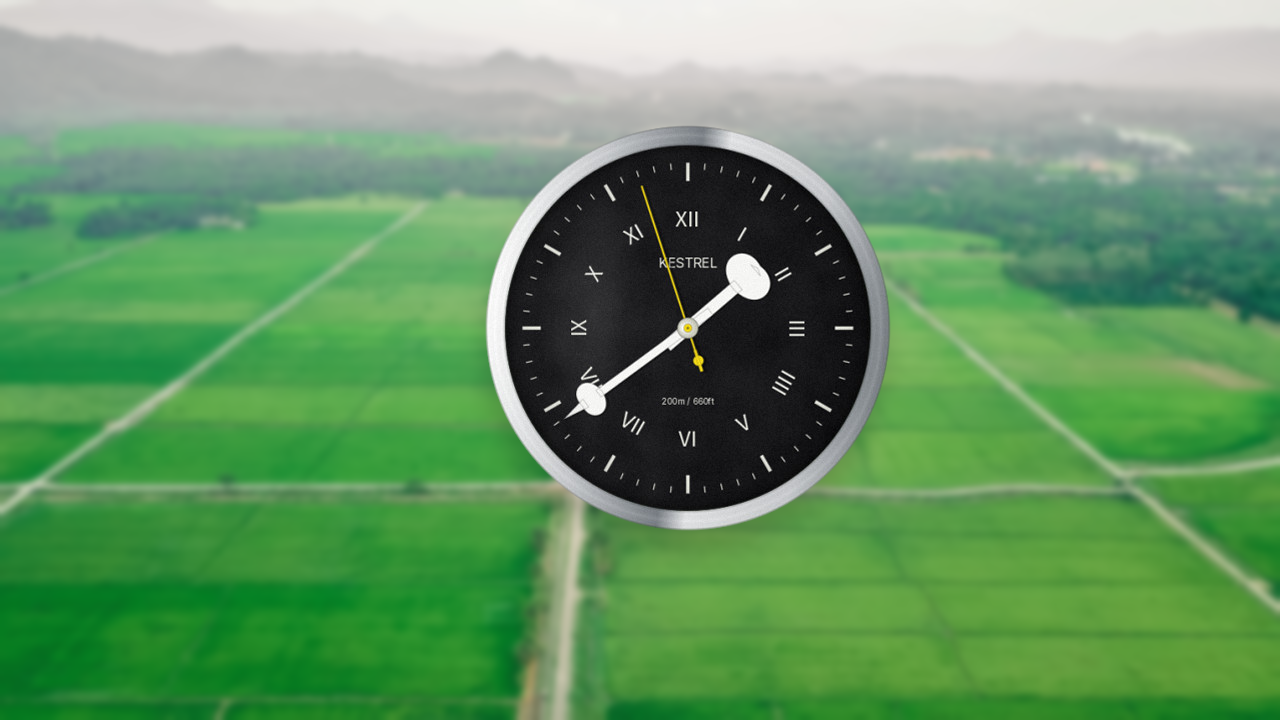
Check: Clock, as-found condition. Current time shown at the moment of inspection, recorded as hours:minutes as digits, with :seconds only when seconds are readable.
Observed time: 1:38:57
